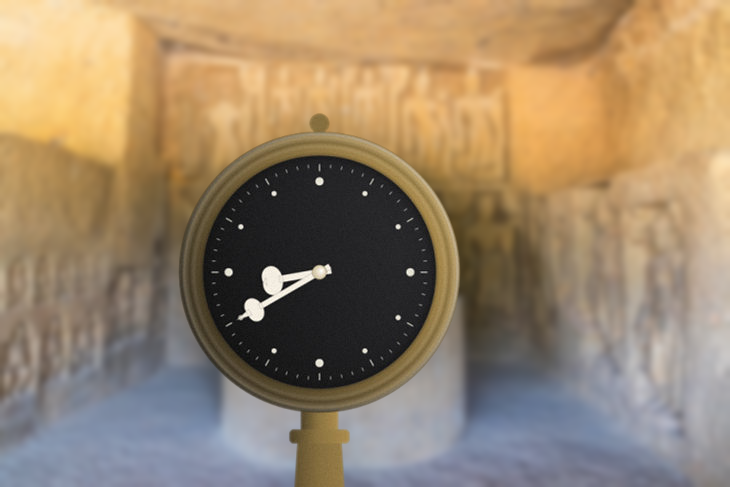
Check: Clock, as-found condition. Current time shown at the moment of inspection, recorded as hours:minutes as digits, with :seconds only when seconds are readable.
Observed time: 8:40
